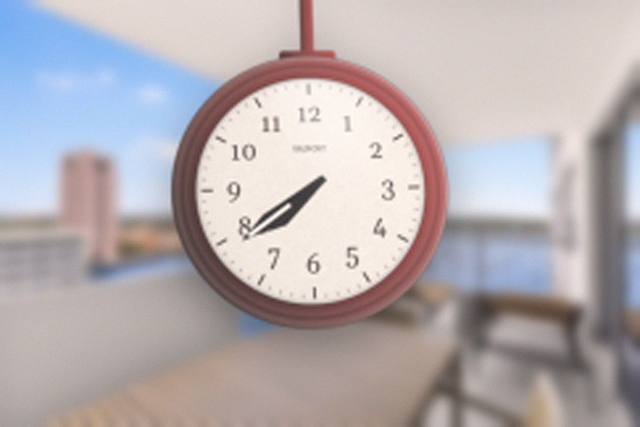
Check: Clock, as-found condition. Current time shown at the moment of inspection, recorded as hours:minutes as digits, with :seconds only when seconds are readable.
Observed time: 7:39
